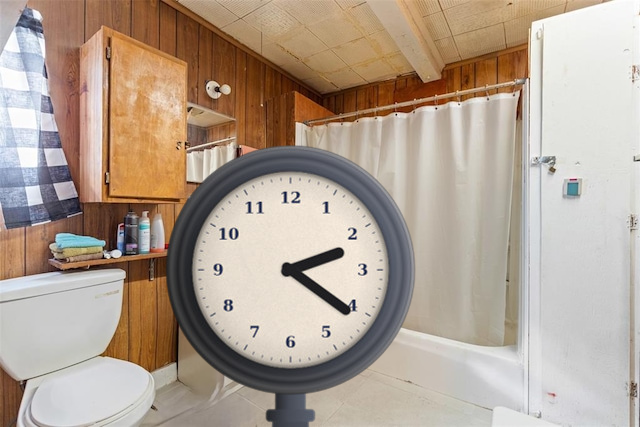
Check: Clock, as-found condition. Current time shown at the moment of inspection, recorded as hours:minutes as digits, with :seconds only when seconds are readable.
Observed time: 2:21
